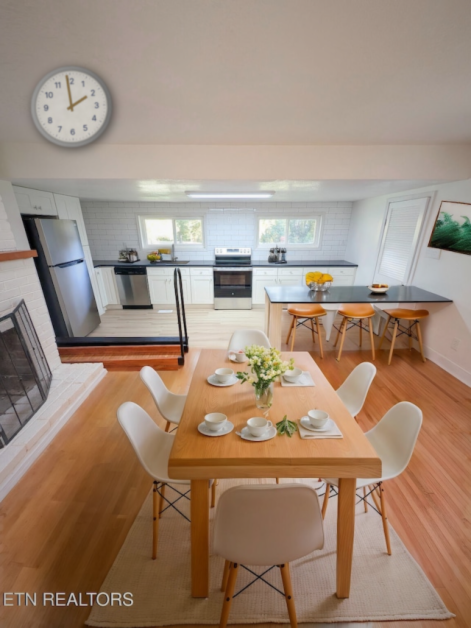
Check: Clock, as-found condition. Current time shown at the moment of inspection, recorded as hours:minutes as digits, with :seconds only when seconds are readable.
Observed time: 1:59
